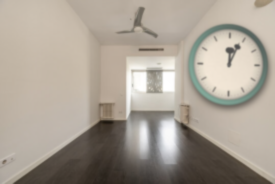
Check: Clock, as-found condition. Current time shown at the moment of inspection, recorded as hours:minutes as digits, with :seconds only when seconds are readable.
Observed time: 12:04
